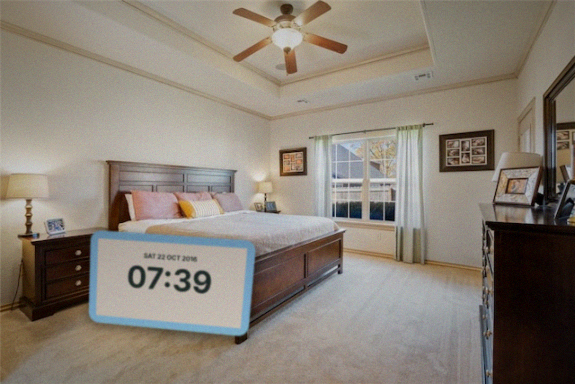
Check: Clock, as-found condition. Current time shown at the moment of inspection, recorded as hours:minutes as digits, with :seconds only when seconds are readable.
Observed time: 7:39
